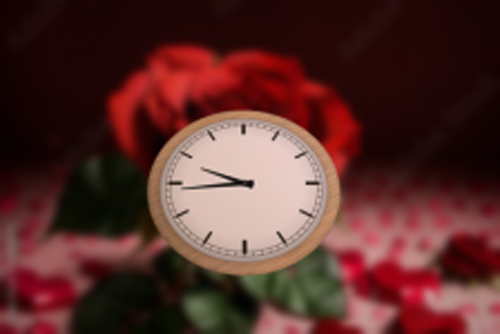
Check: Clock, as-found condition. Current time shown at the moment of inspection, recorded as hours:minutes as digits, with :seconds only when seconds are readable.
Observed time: 9:44
